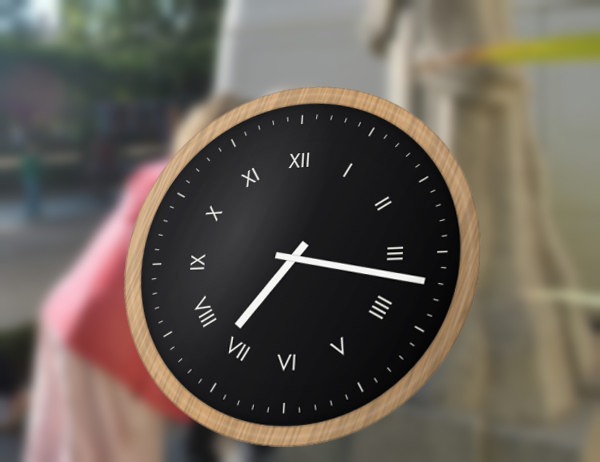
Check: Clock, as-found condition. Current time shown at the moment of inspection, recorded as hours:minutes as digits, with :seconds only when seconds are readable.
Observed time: 7:17
